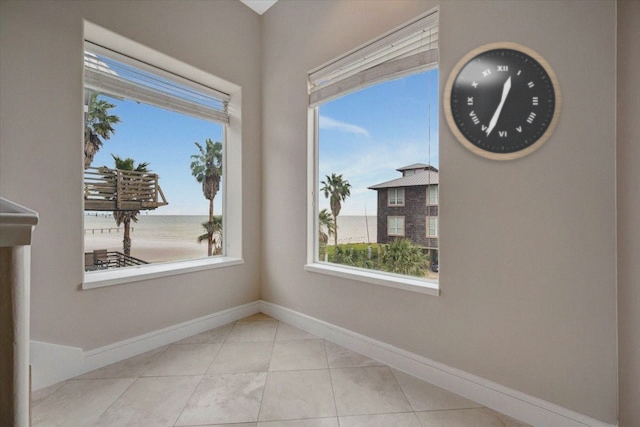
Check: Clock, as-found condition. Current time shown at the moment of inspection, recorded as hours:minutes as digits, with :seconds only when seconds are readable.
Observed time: 12:34
